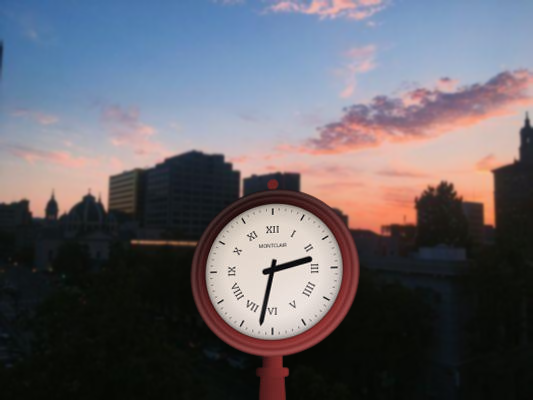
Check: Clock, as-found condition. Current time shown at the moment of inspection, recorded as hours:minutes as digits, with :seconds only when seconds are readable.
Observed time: 2:32
